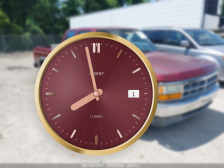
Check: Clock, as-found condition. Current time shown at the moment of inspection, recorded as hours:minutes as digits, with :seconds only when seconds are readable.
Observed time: 7:58
